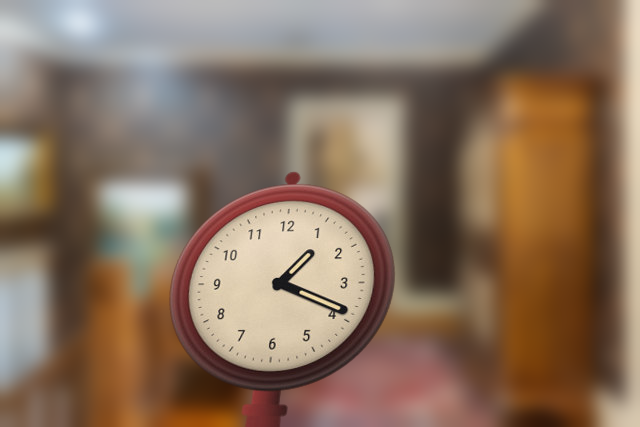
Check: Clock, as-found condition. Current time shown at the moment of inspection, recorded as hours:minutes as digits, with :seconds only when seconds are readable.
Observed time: 1:19
